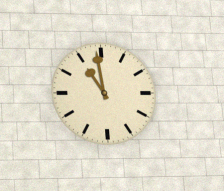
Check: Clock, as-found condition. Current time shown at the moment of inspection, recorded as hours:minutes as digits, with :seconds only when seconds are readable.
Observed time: 10:59
